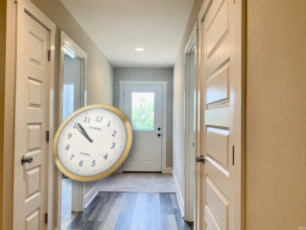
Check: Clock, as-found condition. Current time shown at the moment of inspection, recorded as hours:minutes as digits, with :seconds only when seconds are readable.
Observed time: 9:51
